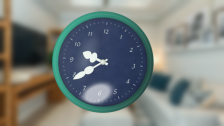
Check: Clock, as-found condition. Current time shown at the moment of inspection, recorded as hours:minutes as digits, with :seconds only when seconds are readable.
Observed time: 9:39
